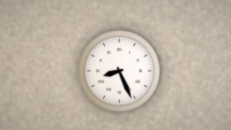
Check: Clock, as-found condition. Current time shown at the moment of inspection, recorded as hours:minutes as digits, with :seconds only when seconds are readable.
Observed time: 8:26
